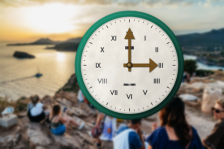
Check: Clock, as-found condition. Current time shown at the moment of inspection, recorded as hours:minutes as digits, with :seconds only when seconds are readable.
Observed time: 3:00
